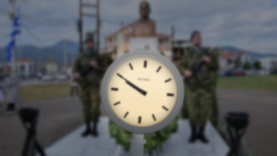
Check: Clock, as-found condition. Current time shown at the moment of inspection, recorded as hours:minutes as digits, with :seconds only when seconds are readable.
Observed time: 9:50
